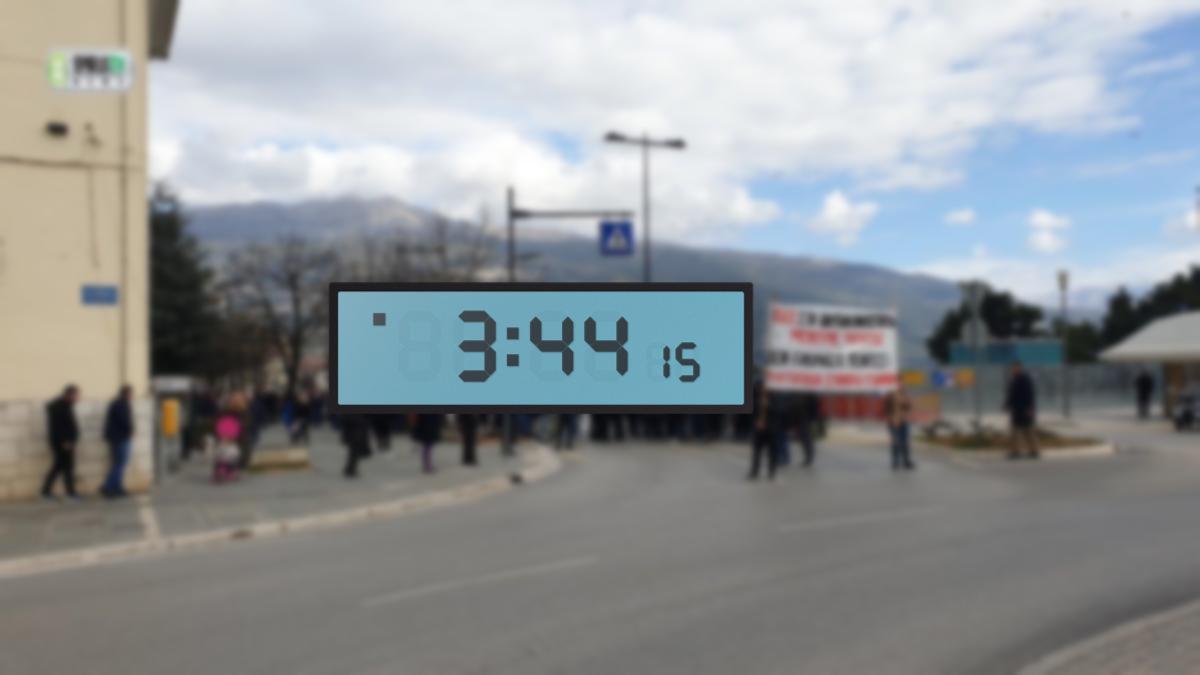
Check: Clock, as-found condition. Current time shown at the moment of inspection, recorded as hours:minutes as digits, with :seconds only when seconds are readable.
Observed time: 3:44:15
